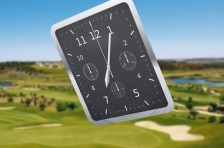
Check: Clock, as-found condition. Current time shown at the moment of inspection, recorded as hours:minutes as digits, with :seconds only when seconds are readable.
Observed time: 7:05
